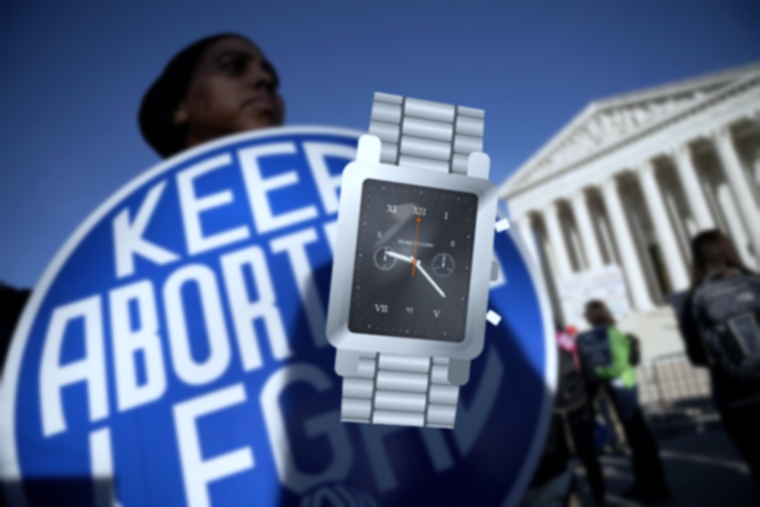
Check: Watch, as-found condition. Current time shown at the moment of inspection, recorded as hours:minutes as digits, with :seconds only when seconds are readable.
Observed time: 9:22
